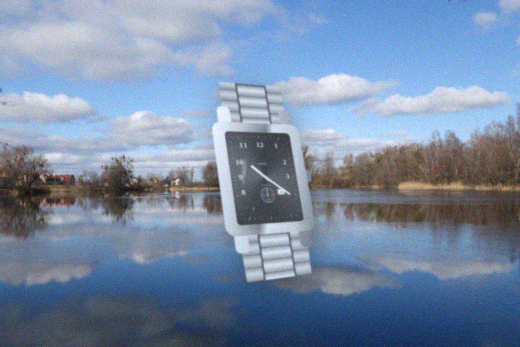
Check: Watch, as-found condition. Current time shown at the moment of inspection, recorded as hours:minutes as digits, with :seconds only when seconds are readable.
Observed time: 10:21
